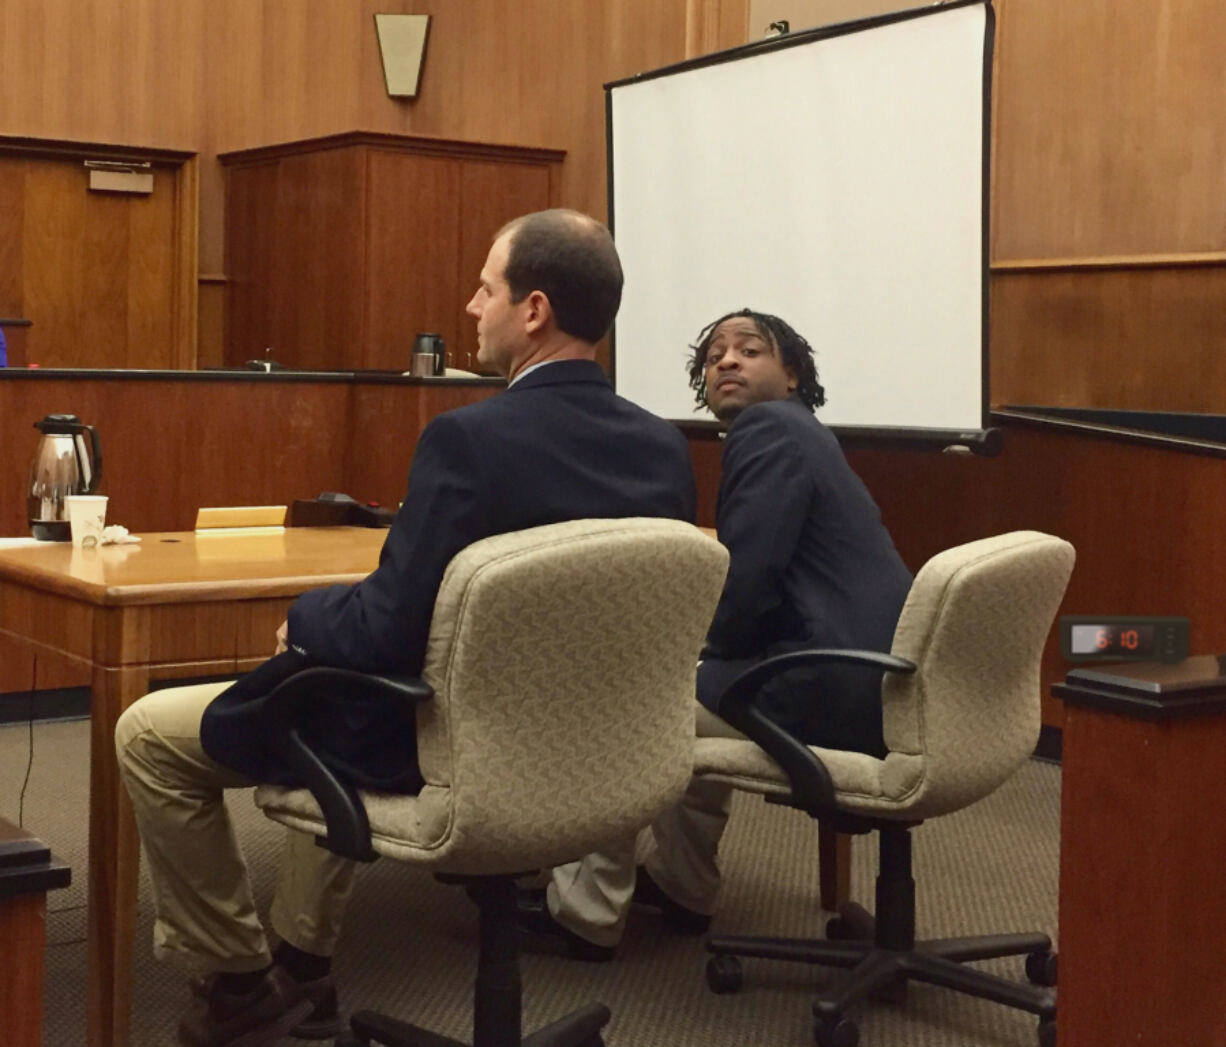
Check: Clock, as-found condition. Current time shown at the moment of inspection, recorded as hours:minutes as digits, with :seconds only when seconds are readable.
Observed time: 6:10
